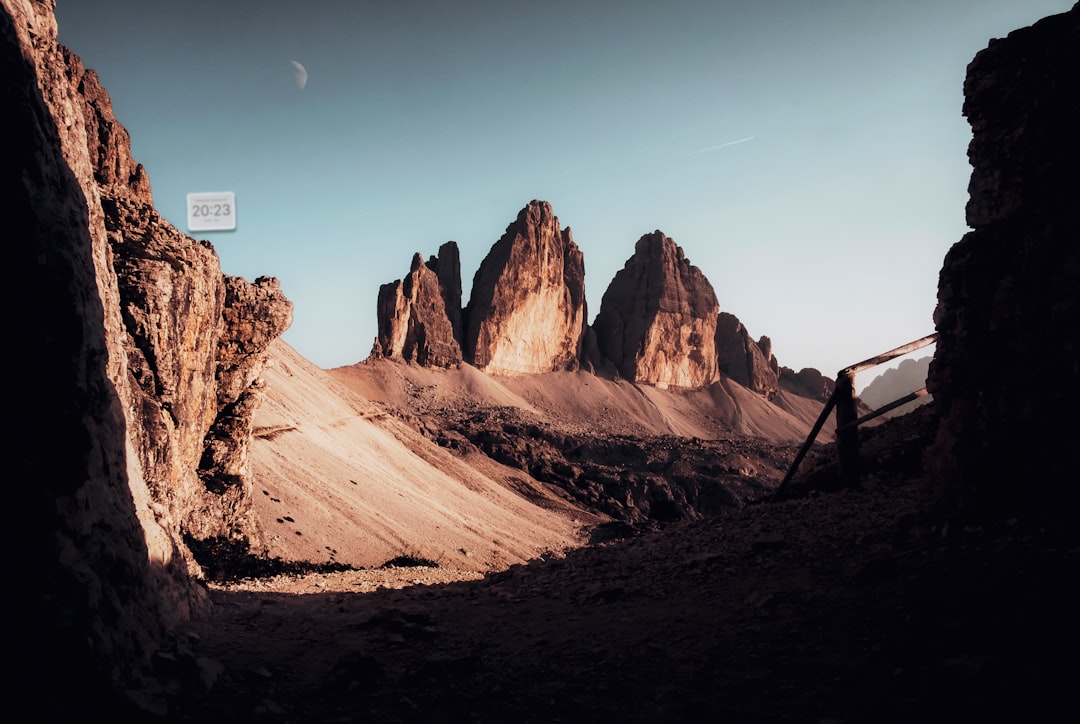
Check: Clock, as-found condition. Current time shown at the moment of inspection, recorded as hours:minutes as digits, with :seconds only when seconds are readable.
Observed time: 20:23
